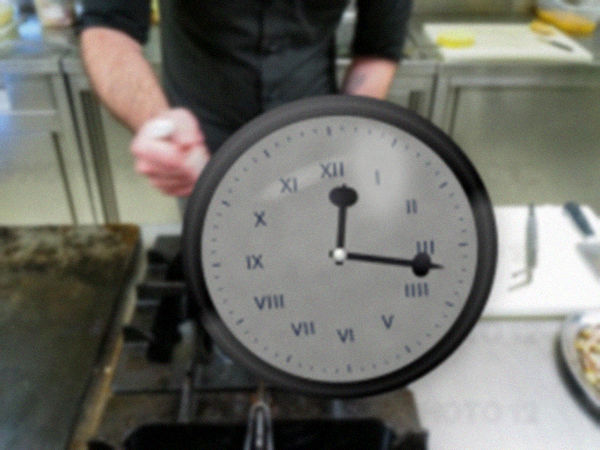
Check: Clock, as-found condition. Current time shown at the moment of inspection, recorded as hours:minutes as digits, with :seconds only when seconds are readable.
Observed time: 12:17
